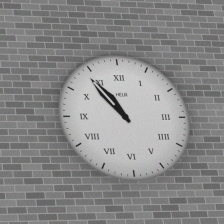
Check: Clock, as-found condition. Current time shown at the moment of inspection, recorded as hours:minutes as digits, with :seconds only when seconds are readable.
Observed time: 10:54
